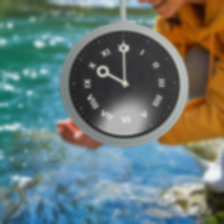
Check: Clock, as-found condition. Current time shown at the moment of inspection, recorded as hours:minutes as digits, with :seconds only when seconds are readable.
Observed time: 10:00
